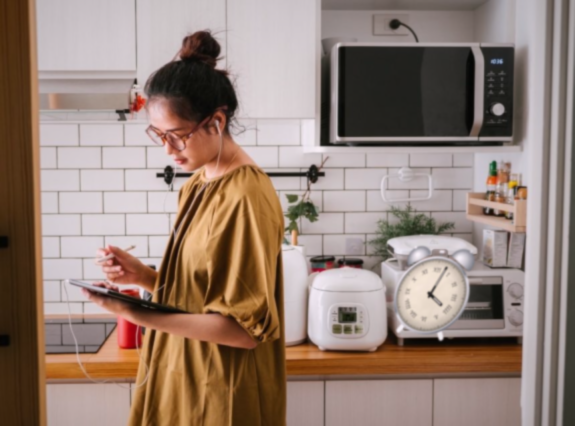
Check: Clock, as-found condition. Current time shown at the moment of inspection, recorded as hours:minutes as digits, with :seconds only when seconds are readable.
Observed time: 4:03
